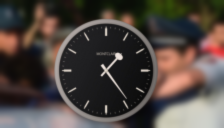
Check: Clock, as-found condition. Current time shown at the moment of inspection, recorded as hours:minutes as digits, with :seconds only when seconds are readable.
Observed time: 1:24
